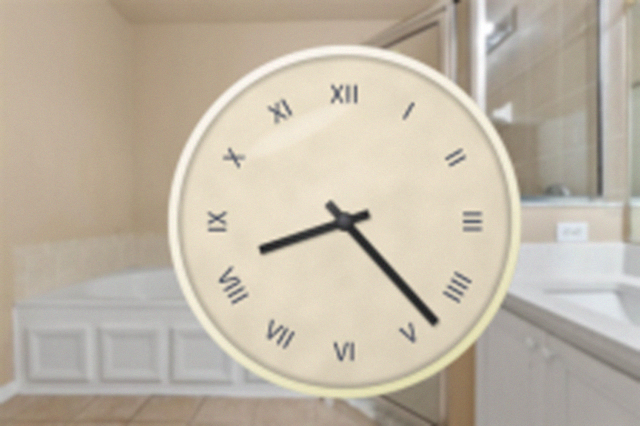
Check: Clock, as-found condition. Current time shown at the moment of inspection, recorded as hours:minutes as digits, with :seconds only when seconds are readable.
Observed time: 8:23
